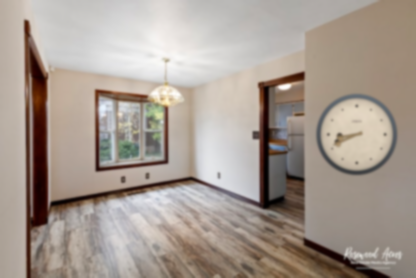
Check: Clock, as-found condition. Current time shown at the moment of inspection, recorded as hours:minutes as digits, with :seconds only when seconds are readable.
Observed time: 8:41
